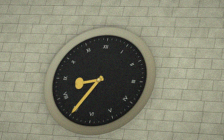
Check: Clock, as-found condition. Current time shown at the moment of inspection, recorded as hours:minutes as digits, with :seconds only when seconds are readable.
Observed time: 8:35
